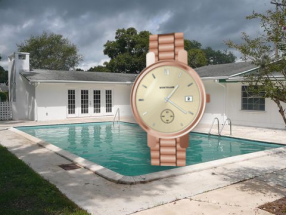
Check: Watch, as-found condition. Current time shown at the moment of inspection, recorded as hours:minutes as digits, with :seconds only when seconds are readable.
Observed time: 1:21
